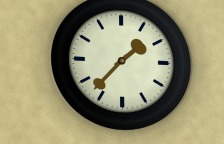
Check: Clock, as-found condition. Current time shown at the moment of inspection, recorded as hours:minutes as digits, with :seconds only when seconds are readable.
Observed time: 1:37
